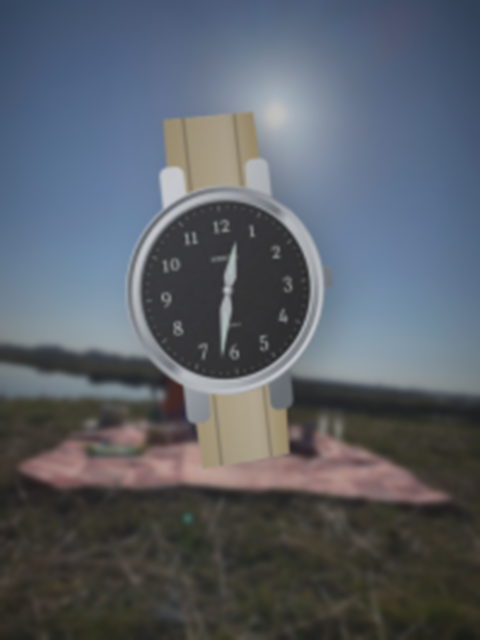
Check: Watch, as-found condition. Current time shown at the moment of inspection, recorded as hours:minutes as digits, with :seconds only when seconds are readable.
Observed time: 12:32
